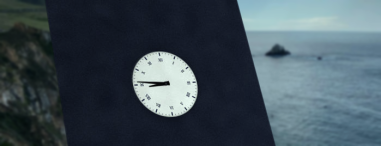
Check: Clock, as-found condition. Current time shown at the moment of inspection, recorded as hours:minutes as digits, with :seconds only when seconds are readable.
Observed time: 8:46
